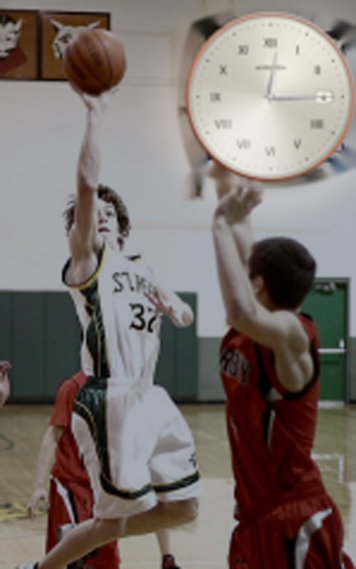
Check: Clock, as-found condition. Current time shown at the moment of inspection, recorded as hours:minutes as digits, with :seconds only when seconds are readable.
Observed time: 12:15
